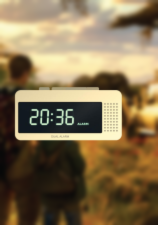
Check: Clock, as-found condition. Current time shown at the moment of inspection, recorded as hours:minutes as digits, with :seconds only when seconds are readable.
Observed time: 20:36
